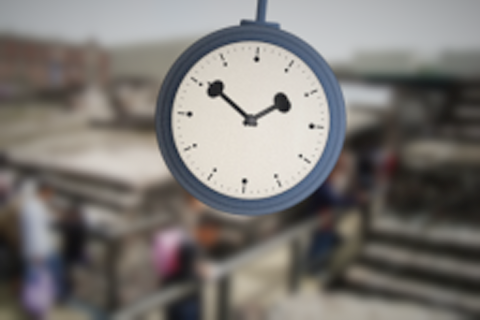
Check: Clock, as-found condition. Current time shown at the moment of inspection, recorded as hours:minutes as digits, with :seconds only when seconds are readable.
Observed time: 1:51
